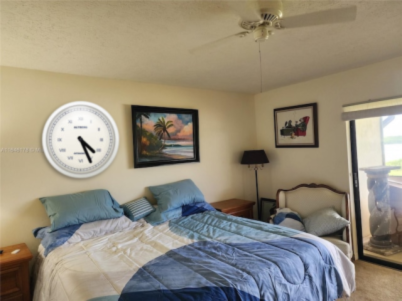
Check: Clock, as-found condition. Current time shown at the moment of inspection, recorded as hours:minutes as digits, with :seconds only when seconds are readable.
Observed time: 4:26
